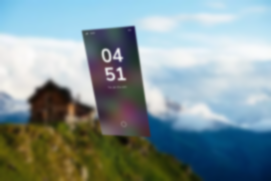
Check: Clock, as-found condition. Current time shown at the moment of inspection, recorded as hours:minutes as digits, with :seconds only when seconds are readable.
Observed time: 4:51
